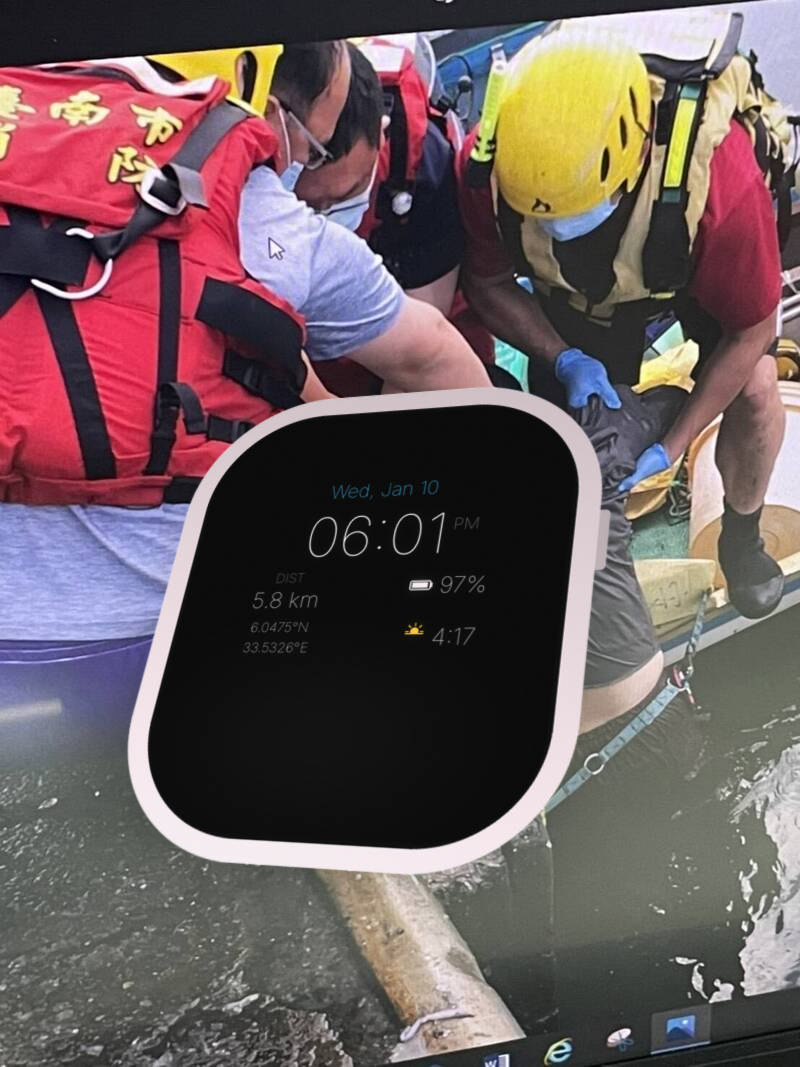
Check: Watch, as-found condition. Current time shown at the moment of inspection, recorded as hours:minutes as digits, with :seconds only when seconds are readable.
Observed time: 6:01
